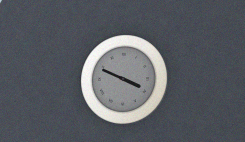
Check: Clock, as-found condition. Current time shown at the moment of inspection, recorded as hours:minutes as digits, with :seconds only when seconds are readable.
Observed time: 3:49
